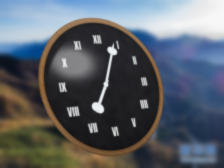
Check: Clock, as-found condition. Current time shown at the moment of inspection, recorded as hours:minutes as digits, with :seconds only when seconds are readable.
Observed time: 7:04
